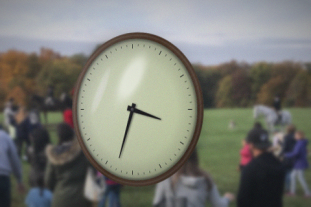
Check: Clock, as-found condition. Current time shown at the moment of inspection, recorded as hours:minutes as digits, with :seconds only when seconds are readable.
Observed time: 3:33
